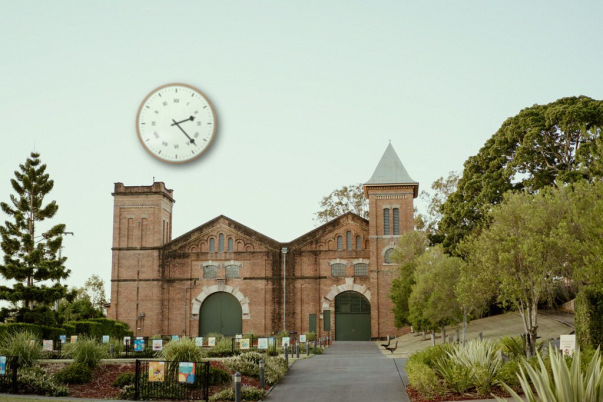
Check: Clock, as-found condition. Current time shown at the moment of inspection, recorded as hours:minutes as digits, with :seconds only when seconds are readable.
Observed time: 2:23
